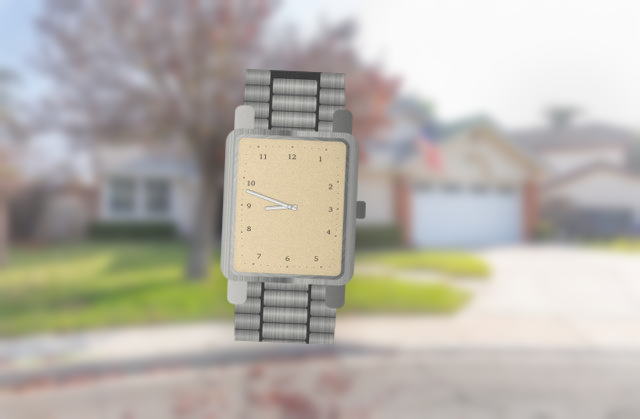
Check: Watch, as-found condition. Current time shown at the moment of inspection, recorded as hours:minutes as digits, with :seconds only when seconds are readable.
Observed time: 8:48
